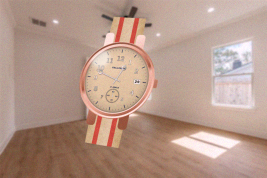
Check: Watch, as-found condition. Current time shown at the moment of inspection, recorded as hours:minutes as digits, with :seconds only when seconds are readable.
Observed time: 12:48
